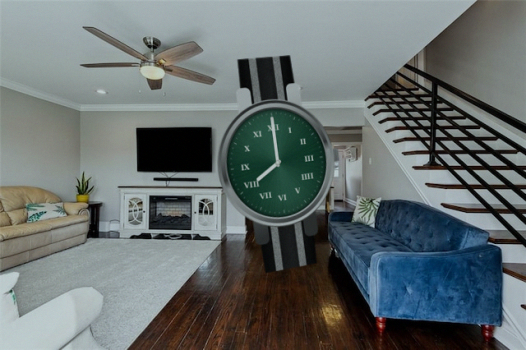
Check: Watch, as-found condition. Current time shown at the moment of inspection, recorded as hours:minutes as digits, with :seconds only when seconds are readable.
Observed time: 8:00
